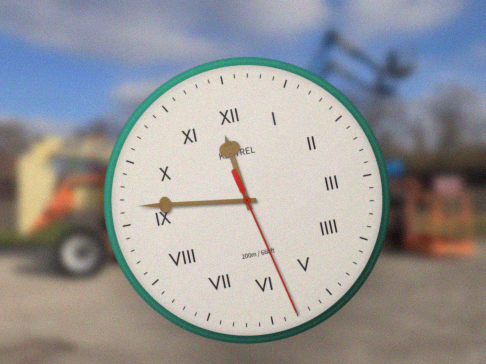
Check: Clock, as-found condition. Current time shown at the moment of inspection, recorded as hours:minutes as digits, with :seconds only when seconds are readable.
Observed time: 11:46:28
